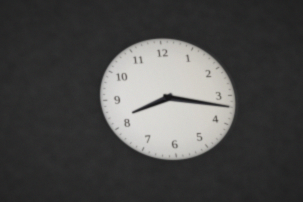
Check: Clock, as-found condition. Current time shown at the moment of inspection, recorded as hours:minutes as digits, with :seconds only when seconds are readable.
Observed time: 8:17
